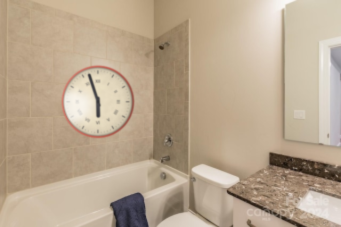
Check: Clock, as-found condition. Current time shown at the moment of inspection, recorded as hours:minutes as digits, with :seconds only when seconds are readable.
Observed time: 5:57
